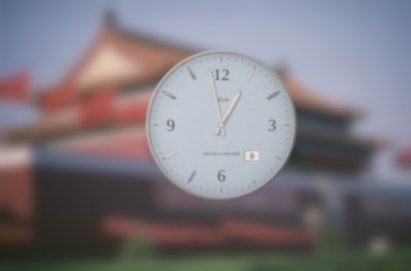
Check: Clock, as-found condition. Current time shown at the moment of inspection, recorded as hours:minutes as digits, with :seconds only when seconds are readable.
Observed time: 12:58
